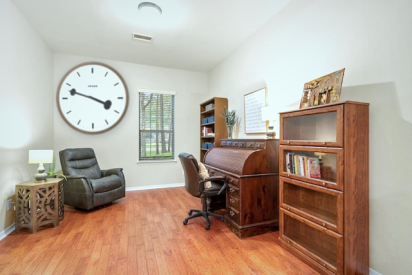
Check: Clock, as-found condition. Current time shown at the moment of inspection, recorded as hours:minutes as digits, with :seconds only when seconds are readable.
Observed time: 3:48
